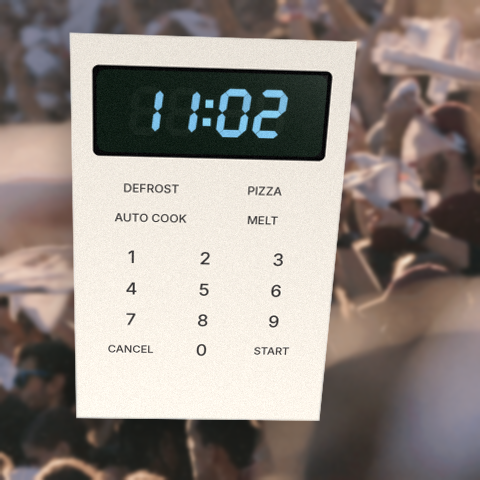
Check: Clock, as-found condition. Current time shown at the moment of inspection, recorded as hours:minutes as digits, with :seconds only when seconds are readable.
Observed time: 11:02
